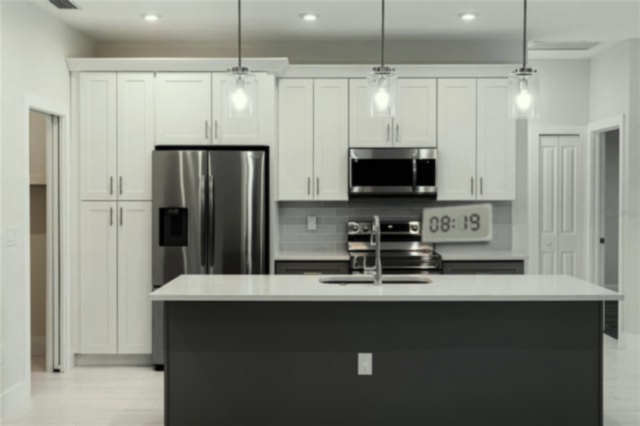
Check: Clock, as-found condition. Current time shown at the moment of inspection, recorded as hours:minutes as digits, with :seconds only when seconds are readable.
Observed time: 8:19
